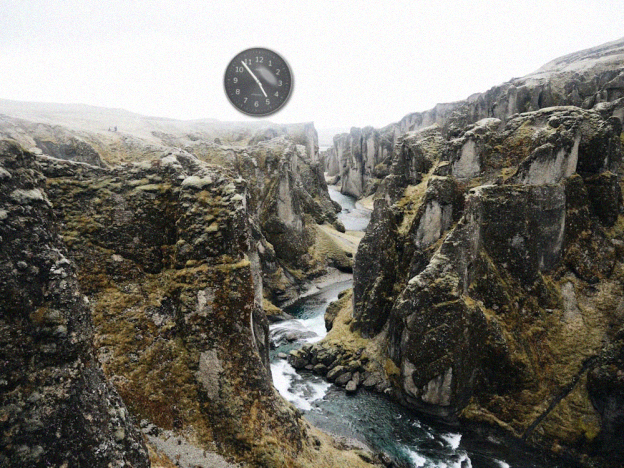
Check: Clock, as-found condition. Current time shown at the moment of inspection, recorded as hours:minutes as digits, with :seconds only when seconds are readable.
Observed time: 4:53
